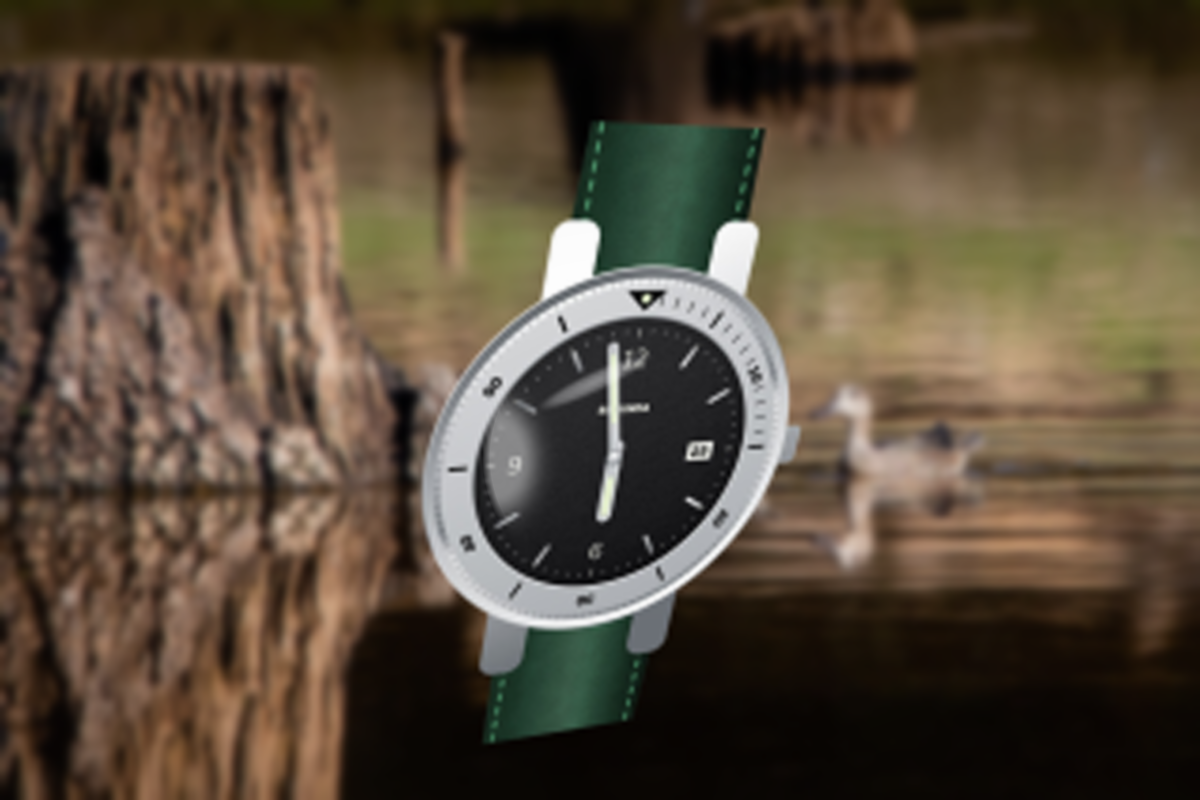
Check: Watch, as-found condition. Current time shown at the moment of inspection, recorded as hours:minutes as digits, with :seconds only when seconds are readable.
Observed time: 5:58
